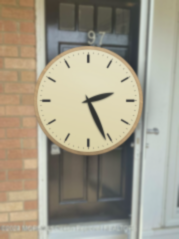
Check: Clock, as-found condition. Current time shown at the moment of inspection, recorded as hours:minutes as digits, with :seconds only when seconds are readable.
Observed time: 2:26
